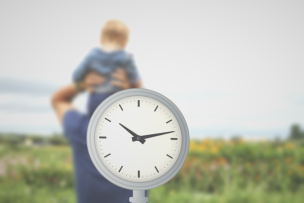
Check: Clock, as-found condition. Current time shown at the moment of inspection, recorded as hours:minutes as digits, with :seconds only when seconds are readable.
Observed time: 10:13
